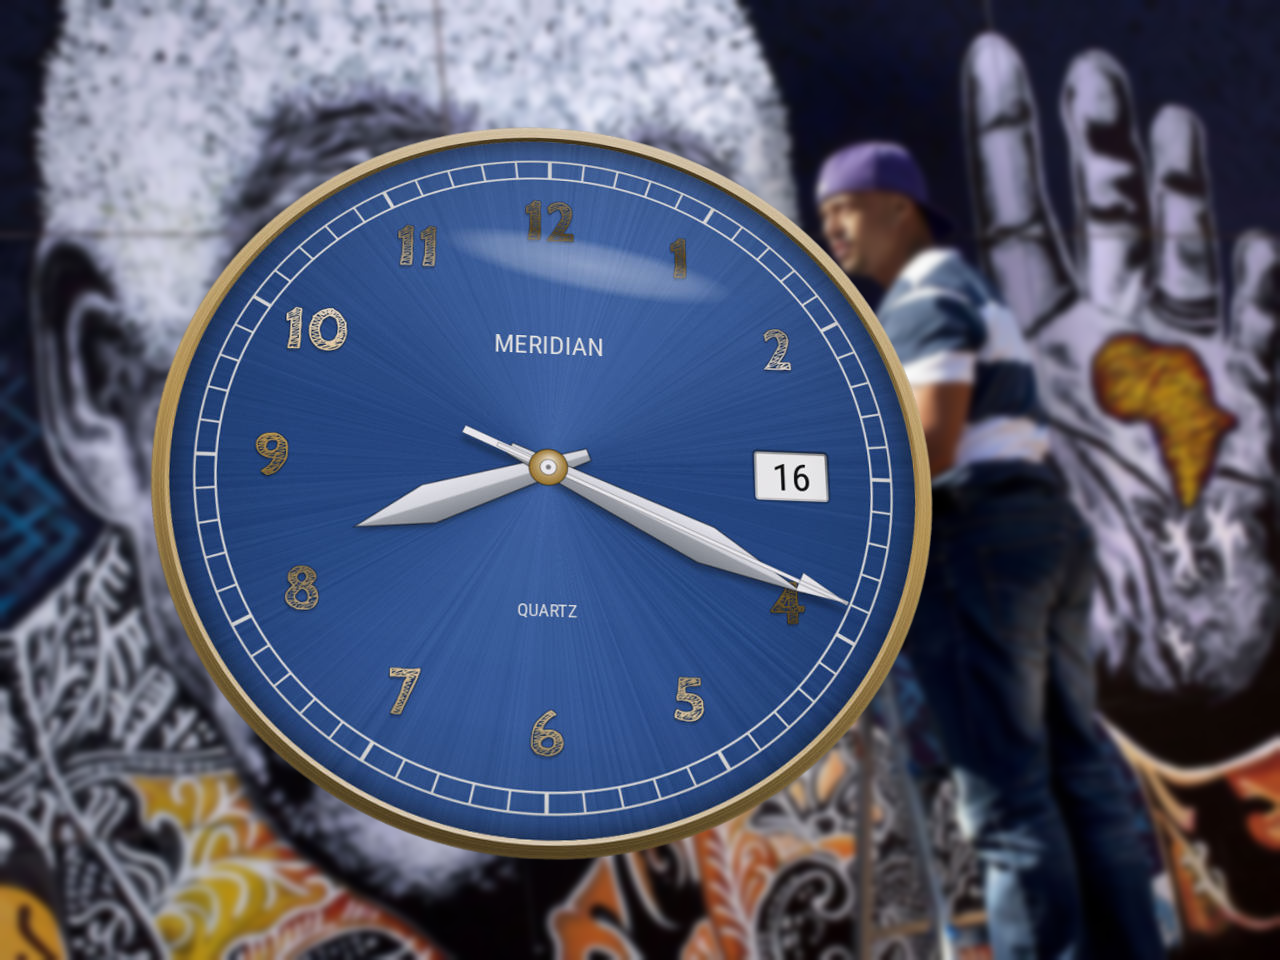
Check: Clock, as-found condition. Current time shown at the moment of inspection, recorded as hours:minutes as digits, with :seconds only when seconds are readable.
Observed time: 8:19:19
